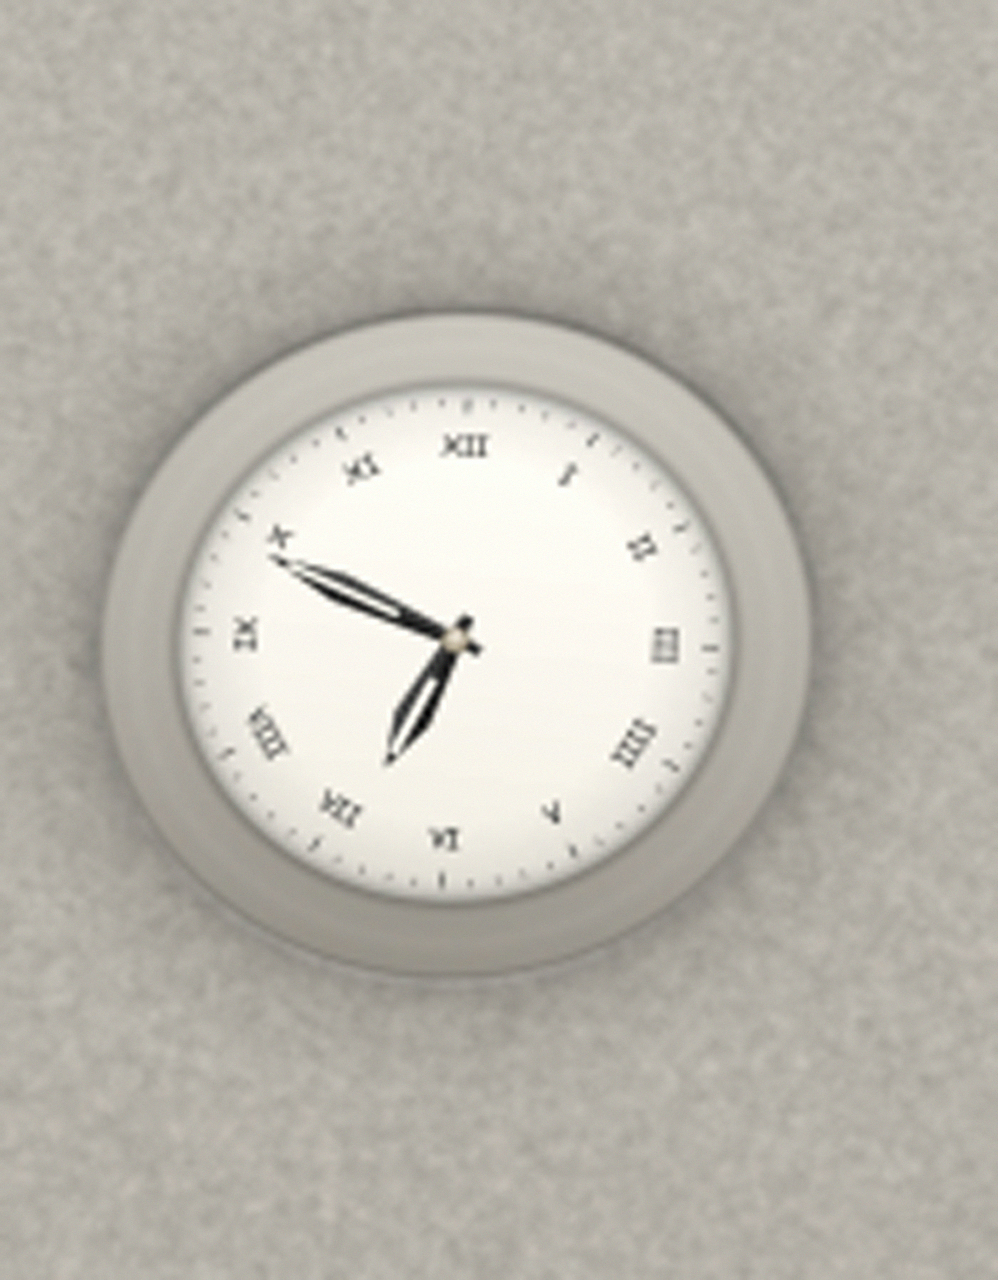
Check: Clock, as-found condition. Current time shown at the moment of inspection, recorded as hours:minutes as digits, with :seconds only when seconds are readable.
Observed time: 6:49
